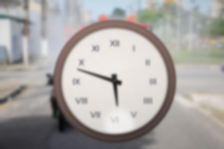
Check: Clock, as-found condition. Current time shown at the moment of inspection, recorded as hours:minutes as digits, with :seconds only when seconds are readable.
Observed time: 5:48
